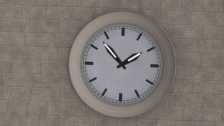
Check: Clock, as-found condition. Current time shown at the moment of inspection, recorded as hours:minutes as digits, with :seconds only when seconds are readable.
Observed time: 1:53
